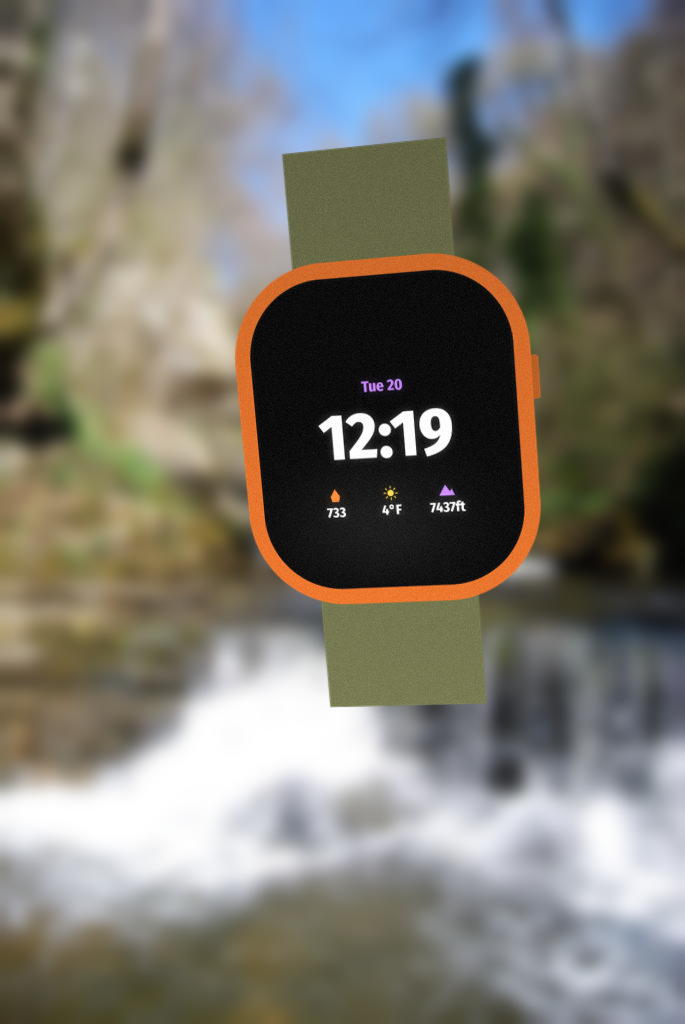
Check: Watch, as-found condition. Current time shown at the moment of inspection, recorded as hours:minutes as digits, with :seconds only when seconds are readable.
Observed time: 12:19
